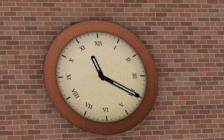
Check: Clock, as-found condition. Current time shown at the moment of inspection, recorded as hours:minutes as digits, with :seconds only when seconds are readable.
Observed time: 11:20
